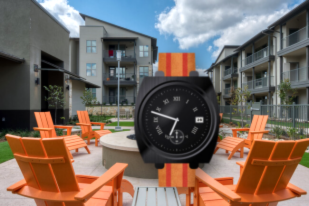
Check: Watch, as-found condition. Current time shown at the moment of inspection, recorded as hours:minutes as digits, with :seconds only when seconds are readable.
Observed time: 6:48
